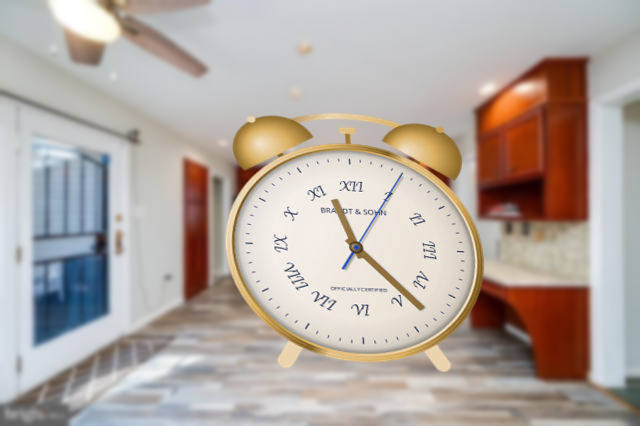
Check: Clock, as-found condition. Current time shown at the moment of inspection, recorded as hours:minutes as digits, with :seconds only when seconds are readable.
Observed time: 11:23:05
